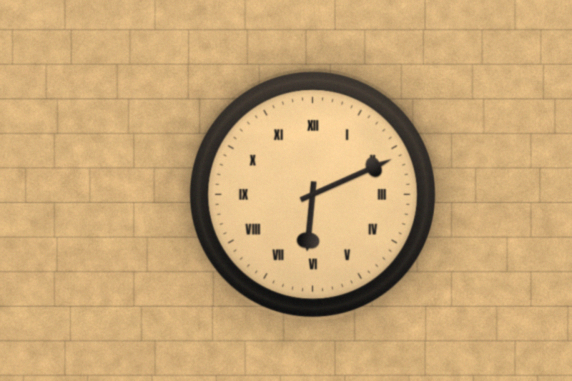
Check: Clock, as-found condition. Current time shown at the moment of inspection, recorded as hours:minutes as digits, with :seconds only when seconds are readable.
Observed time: 6:11
